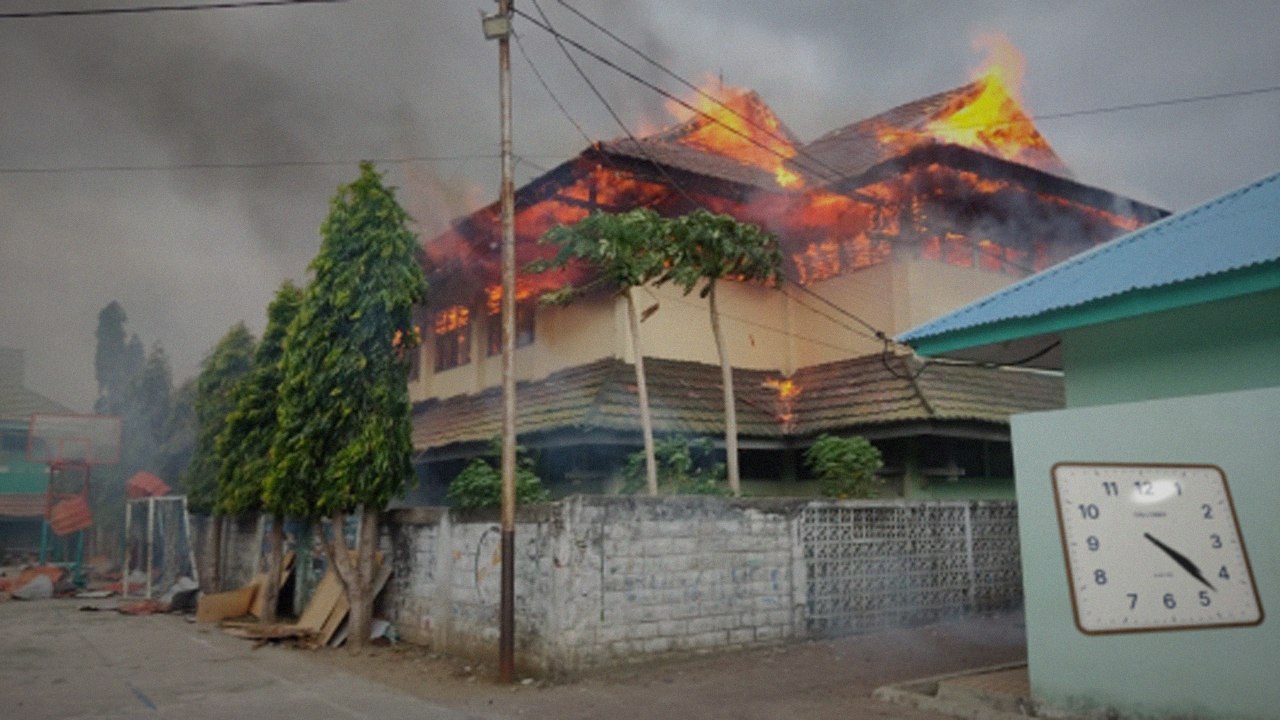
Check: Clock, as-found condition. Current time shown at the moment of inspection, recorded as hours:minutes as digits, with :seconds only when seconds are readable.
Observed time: 4:23
